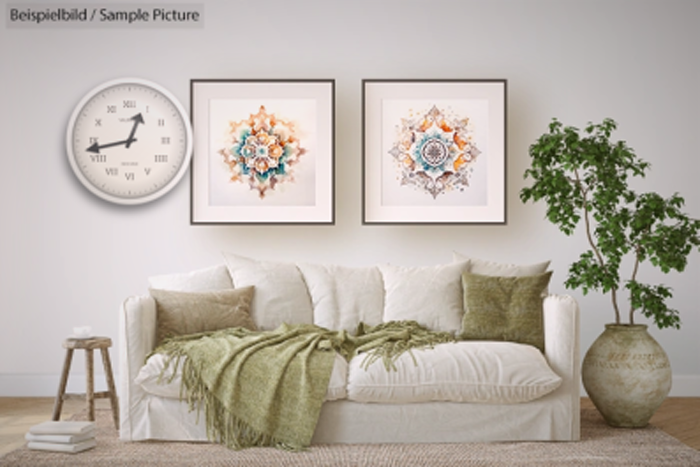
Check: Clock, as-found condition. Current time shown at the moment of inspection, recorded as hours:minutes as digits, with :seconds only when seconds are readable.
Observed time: 12:43
